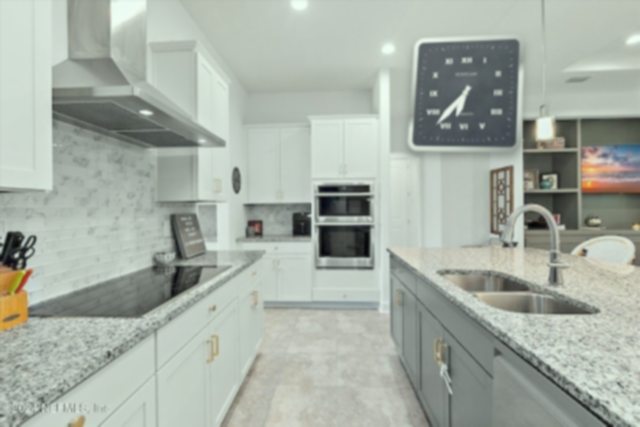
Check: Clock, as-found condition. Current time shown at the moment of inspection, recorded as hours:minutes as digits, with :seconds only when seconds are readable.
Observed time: 6:37
